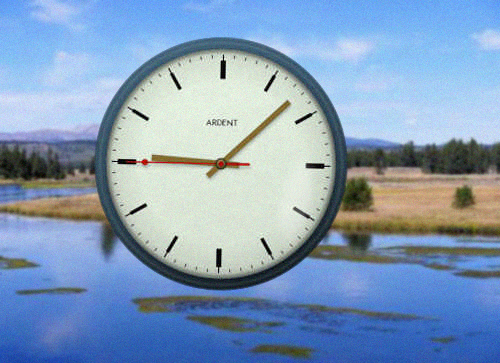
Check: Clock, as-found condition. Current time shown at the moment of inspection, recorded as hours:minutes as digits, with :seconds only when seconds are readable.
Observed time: 9:07:45
